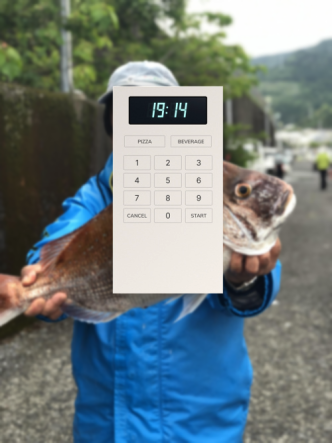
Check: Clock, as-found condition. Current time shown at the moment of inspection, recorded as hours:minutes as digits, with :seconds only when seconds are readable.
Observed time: 19:14
